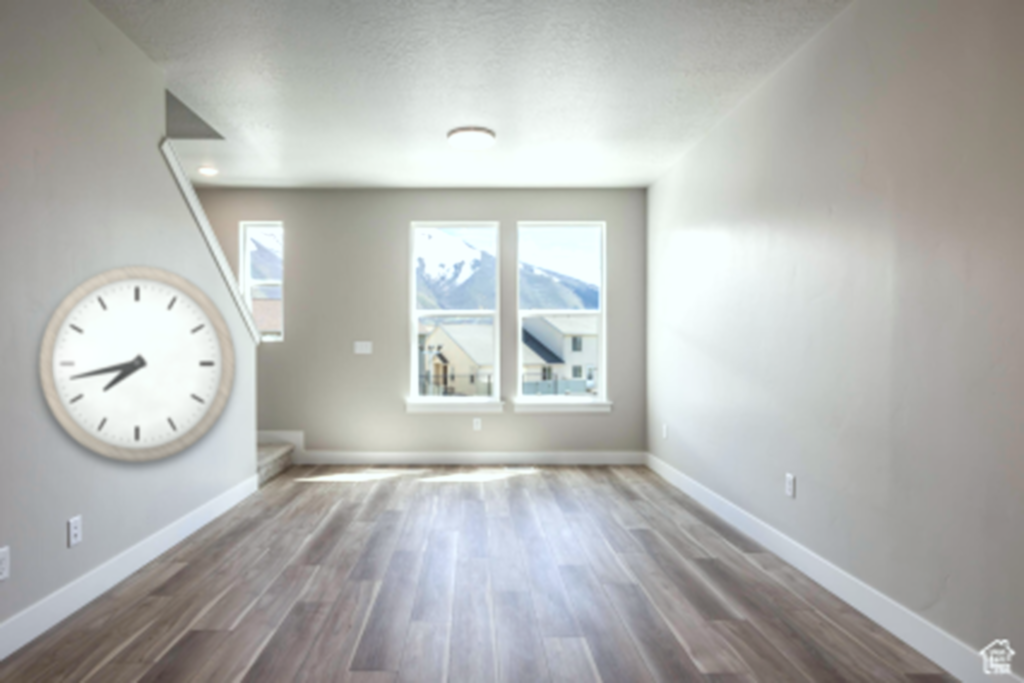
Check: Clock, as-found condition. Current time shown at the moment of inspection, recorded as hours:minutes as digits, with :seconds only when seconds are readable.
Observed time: 7:43
